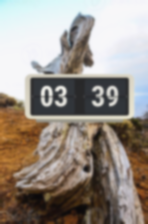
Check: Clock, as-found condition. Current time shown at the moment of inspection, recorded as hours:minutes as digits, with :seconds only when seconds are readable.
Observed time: 3:39
